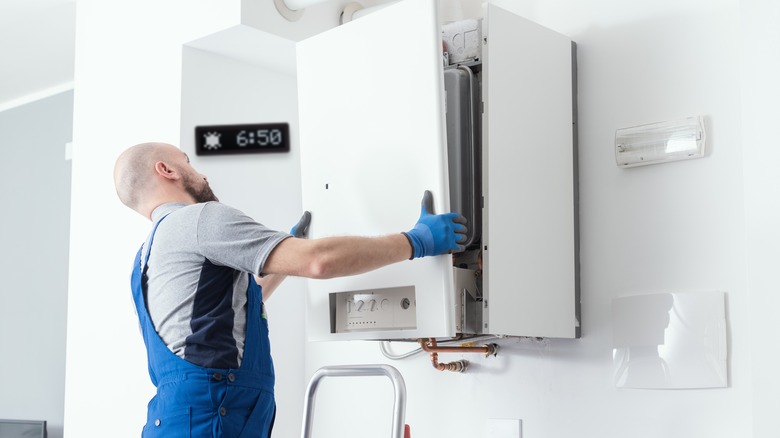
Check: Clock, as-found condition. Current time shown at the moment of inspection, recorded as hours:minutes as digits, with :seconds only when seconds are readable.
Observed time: 6:50
